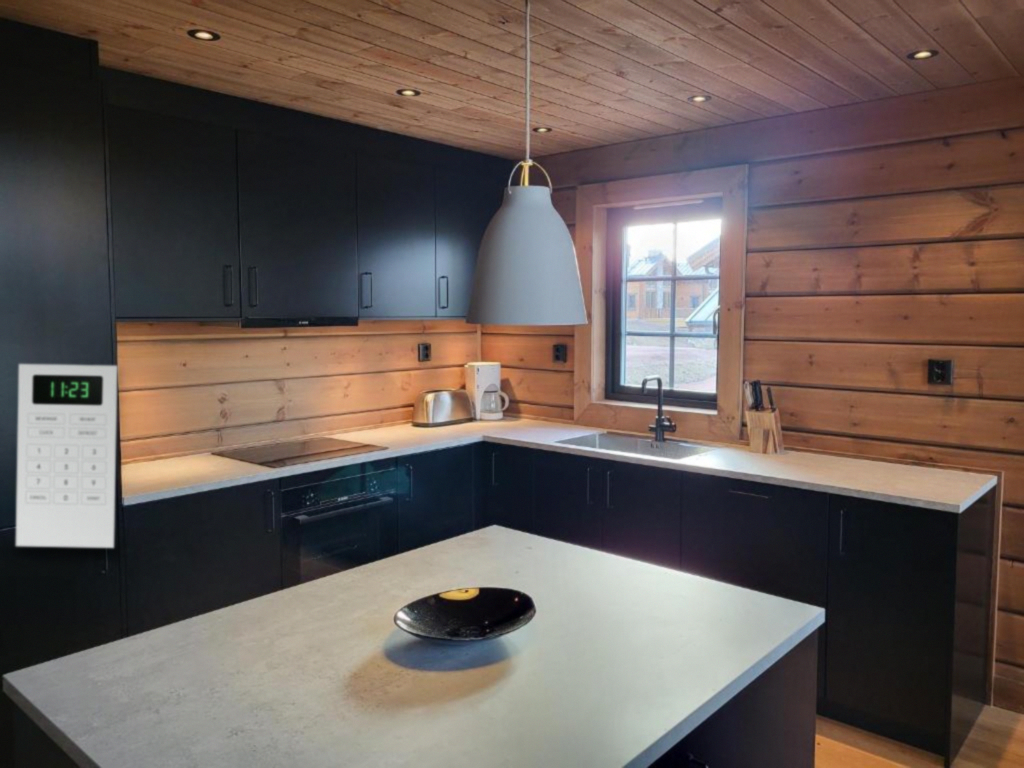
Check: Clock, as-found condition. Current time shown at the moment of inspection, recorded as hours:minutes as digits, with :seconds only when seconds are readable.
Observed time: 11:23
